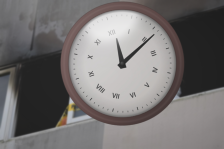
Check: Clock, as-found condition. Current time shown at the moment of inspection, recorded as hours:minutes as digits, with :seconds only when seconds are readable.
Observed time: 12:11
